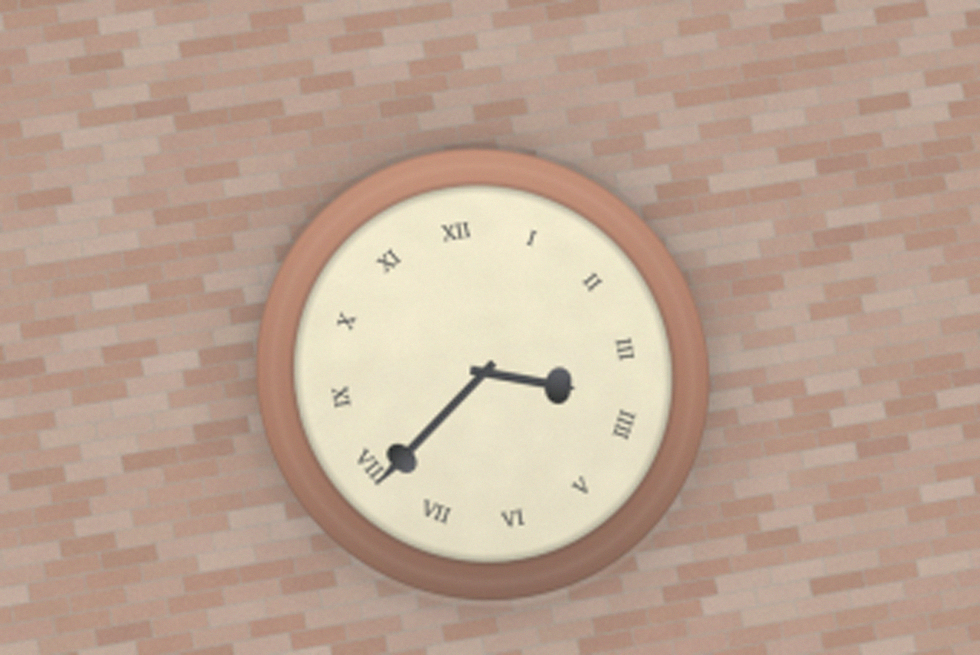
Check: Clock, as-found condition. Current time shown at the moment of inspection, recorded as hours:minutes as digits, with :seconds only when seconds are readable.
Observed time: 3:39
